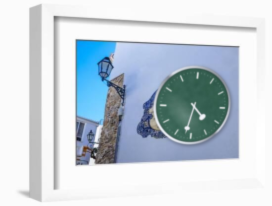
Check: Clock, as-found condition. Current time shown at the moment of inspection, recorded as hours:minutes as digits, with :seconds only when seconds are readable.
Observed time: 4:32
